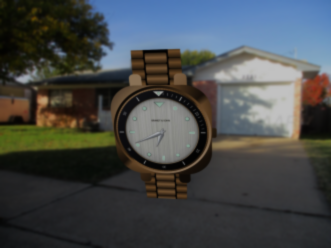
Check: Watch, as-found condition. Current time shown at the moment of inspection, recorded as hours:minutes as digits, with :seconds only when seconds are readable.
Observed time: 6:41
